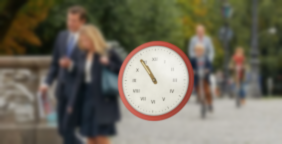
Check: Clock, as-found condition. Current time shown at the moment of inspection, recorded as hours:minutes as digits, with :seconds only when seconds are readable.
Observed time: 10:54
